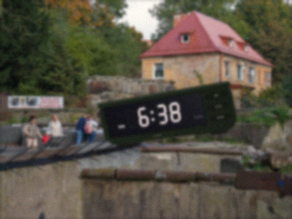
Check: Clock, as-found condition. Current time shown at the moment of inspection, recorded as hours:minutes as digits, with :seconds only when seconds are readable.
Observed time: 6:38
